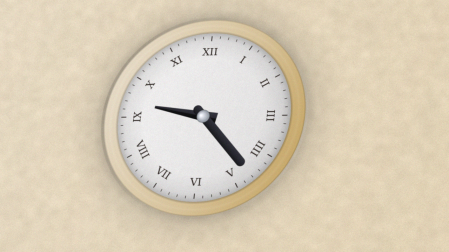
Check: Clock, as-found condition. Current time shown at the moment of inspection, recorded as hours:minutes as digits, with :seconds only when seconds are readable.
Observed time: 9:23
